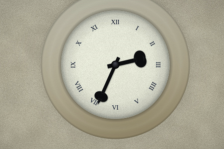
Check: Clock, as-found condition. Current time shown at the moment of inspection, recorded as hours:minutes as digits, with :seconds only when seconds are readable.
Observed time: 2:34
